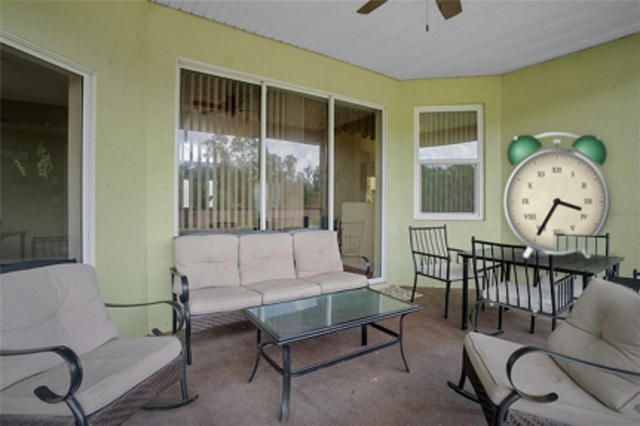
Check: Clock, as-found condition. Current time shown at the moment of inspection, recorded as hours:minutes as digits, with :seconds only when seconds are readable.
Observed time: 3:35
